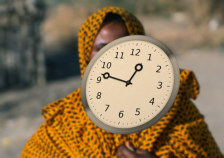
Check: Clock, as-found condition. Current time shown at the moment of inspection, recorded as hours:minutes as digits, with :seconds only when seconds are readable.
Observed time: 12:47
